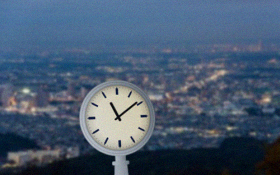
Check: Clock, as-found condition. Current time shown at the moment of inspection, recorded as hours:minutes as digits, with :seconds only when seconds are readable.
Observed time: 11:09
